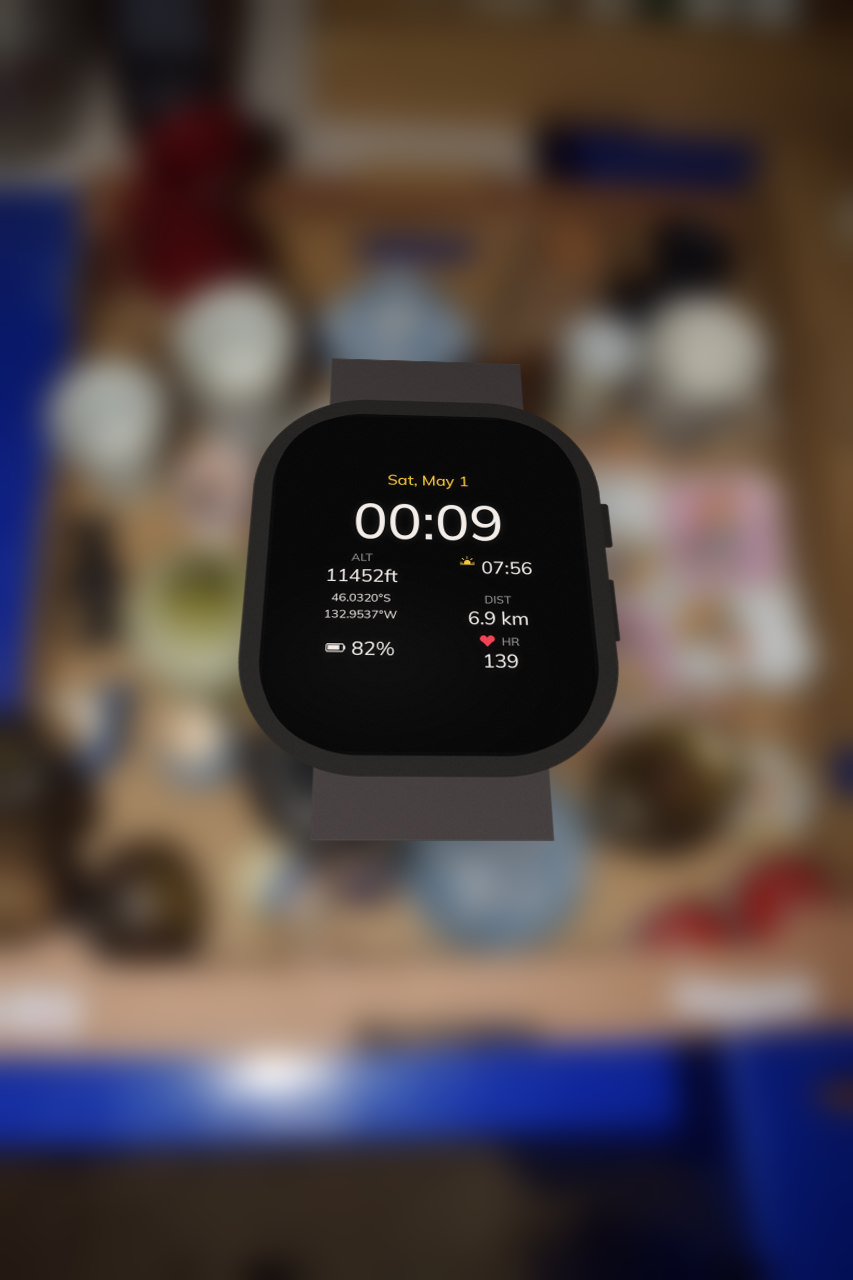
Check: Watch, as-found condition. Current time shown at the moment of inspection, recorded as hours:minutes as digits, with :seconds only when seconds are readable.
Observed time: 0:09
